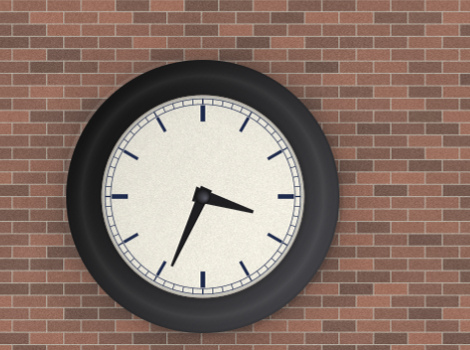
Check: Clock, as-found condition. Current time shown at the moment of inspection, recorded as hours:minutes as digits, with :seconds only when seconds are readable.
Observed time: 3:34
